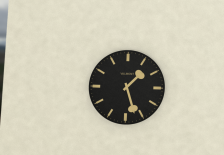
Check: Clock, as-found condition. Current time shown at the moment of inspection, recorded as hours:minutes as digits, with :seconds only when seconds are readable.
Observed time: 1:27
